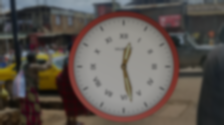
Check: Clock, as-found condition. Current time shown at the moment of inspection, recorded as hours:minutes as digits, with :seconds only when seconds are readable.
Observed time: 12:28
